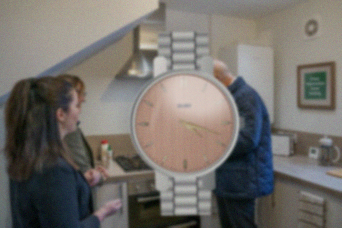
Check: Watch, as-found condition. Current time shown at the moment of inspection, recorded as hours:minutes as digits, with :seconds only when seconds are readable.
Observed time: 4:18
